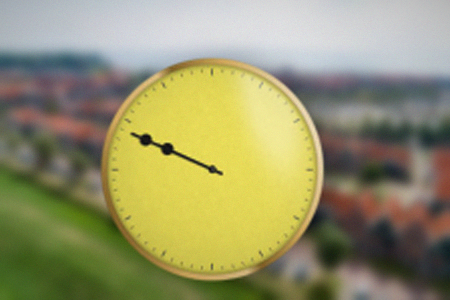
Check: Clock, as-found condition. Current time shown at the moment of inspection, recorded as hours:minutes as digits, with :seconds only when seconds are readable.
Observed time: 9:49
